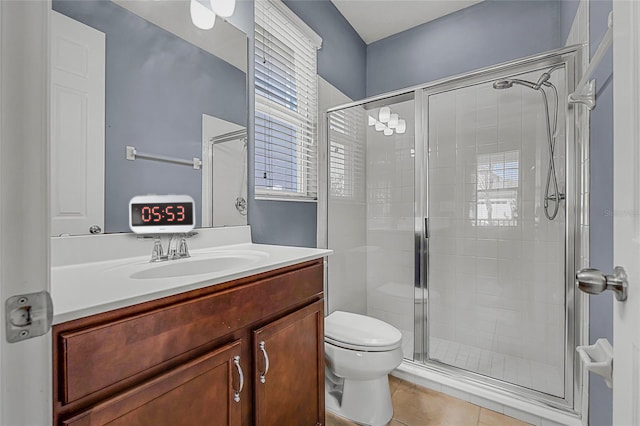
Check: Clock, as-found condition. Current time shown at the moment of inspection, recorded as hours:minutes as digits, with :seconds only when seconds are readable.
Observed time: 5:53
